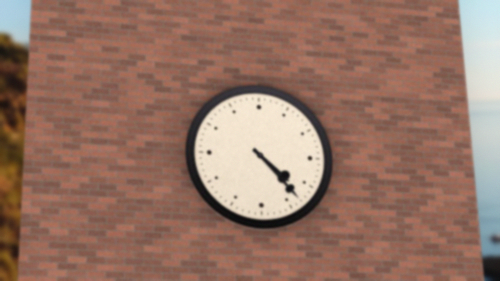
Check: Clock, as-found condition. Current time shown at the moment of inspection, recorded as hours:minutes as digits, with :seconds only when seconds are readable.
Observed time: 4:23
